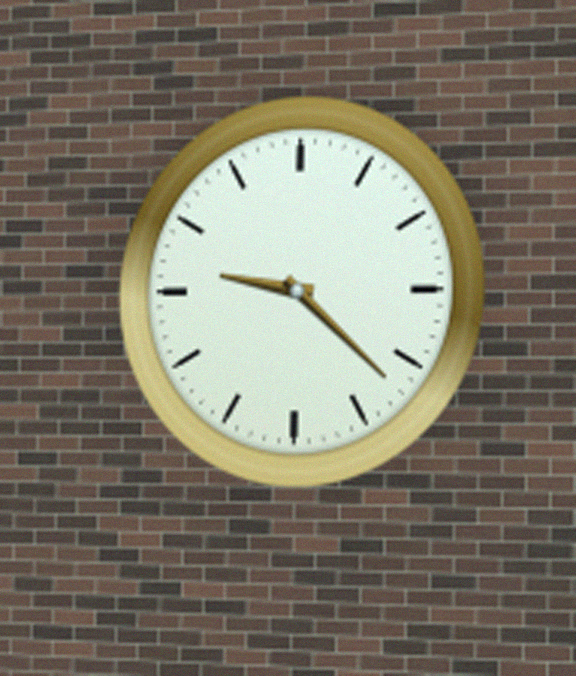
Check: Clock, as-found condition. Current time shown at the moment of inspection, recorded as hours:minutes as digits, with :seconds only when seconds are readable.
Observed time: 9:22
